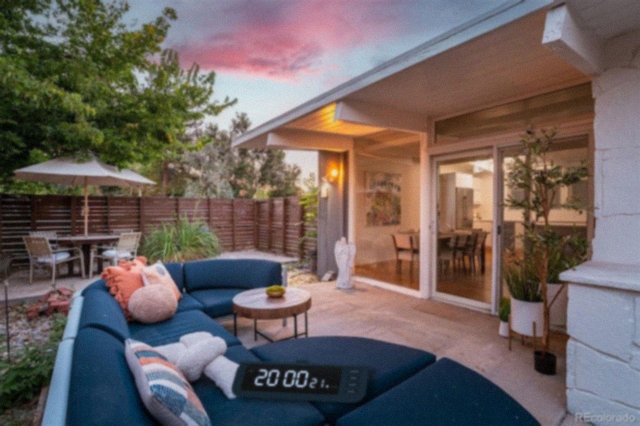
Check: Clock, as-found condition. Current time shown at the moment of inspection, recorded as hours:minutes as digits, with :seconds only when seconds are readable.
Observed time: 20:00
